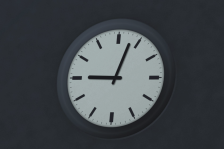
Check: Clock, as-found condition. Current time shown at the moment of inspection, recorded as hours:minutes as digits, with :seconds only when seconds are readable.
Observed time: 9:03
